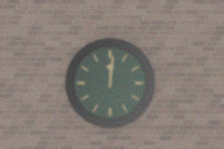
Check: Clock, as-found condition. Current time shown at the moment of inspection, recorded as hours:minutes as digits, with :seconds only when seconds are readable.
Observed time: 12:01
